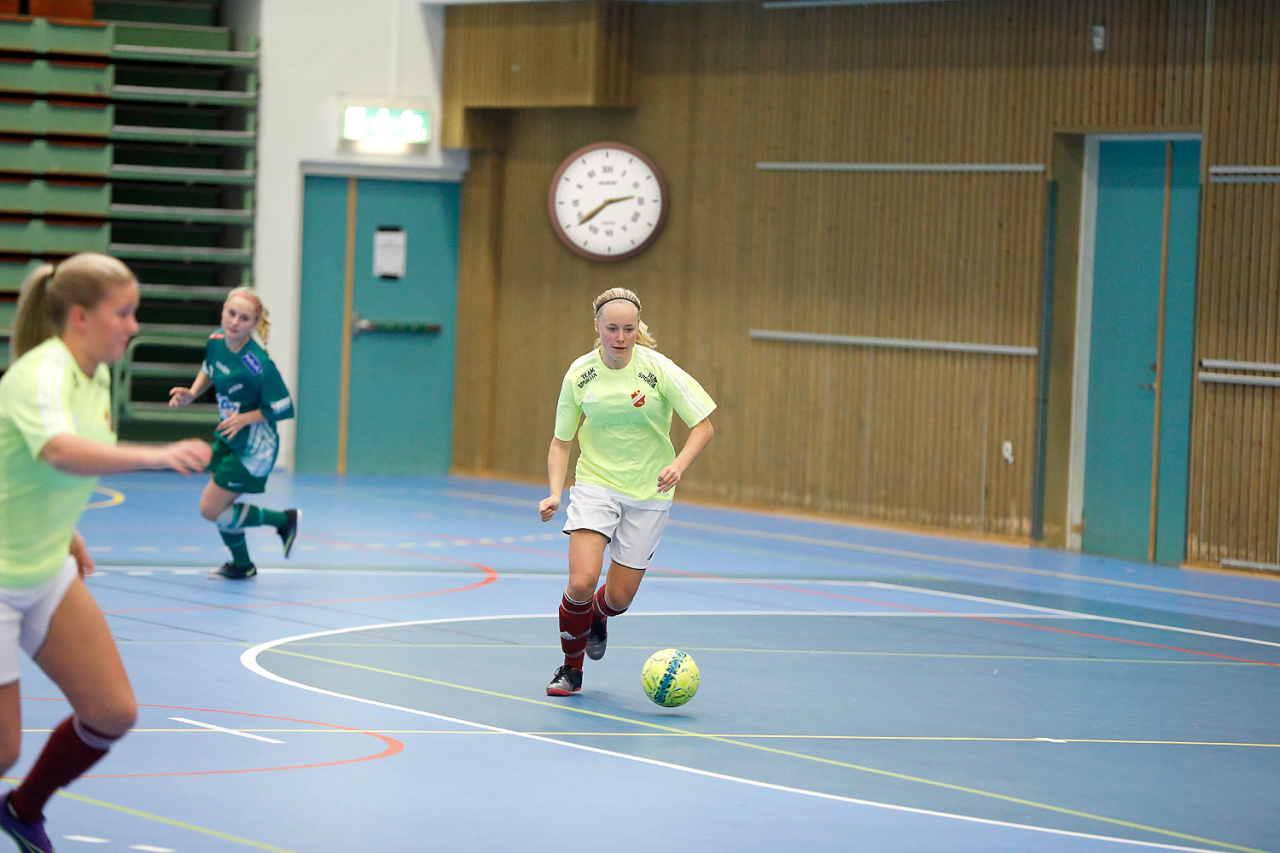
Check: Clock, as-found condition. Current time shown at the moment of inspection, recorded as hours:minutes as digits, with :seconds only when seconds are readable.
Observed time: 2:39
